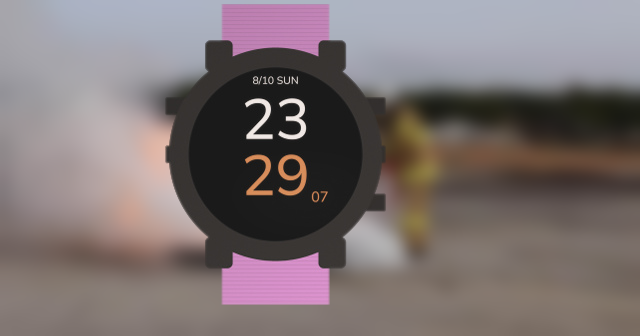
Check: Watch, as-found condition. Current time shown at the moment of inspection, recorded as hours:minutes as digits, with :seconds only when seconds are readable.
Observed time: 23:29:07
